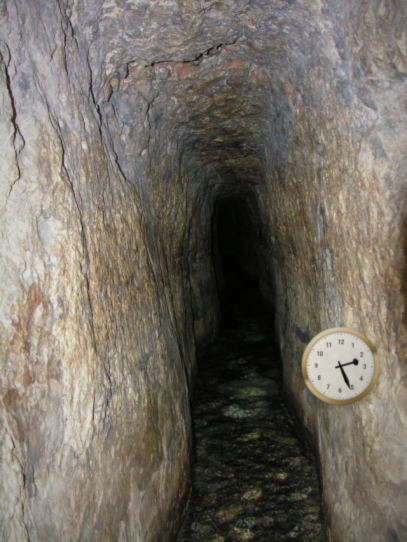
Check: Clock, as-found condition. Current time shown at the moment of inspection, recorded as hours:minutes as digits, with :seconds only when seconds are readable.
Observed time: 2:26
